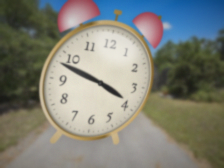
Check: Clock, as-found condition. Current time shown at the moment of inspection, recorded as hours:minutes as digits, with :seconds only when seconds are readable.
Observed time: 3:48
